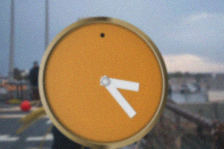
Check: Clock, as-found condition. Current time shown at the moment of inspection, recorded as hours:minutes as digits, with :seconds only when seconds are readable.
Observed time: 3:24
